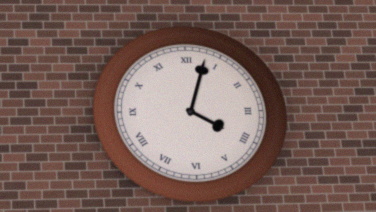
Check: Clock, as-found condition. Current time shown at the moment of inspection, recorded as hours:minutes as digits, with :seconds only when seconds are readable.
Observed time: 4:03
